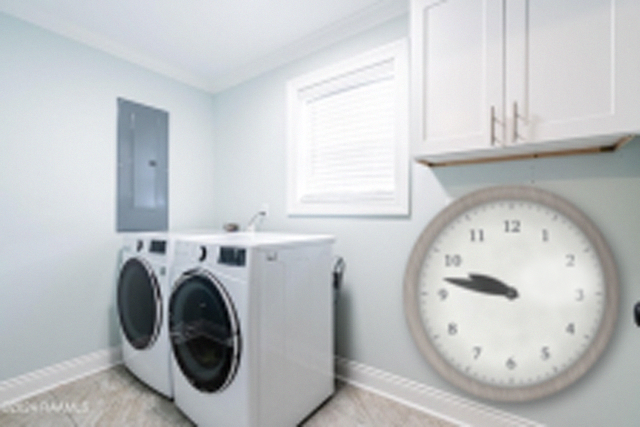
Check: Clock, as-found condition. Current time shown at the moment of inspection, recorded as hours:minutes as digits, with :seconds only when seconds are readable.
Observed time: 9:47
